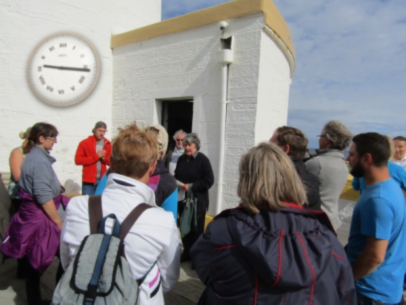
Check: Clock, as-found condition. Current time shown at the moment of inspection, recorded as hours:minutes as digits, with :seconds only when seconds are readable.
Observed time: 9:16
